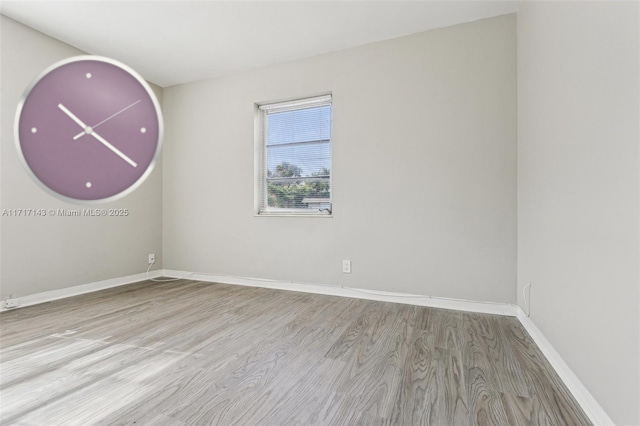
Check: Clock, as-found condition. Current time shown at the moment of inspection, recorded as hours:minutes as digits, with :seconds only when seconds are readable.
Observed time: 10:21:10
